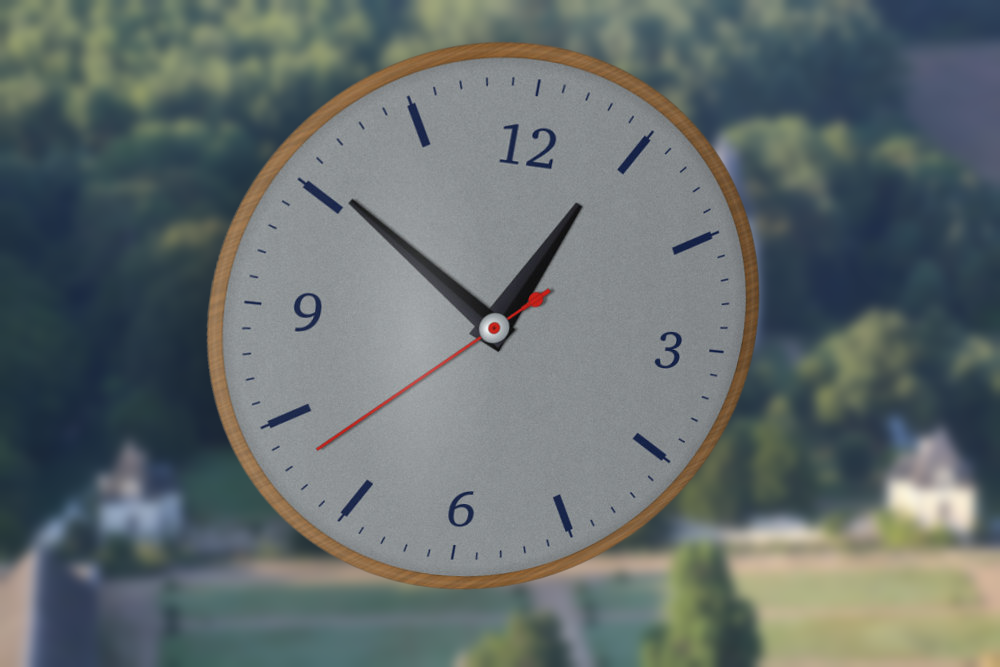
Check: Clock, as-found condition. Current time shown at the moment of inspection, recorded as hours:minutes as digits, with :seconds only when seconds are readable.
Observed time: 12:50:38
